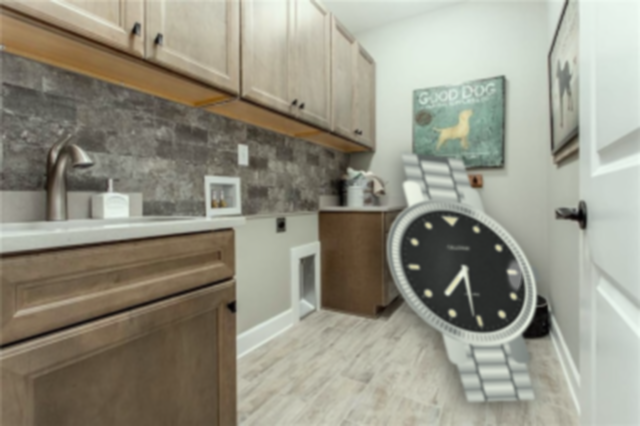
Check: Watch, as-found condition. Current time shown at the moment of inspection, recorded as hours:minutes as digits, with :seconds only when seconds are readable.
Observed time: 7:31
